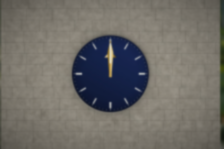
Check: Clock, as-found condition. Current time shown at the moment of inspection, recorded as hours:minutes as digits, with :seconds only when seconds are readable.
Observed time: 12:00
